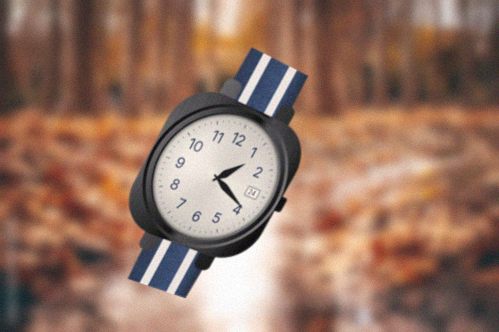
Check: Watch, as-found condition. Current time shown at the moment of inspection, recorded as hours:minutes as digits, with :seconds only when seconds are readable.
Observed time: 1:19
